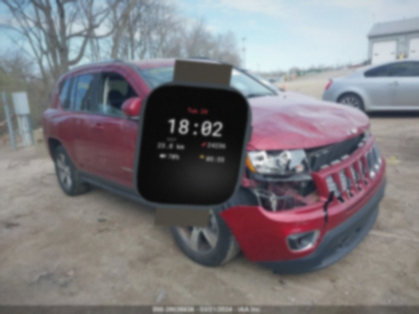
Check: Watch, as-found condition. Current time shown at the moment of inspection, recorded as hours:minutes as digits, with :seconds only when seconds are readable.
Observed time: 18:02
